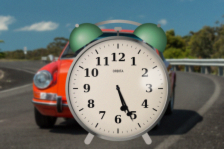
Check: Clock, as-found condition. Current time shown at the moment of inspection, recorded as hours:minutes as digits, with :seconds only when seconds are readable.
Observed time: 5:26
